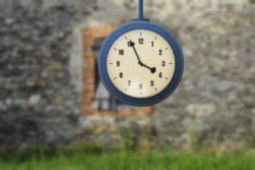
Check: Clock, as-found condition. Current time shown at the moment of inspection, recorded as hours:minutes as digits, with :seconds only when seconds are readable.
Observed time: 3:56
